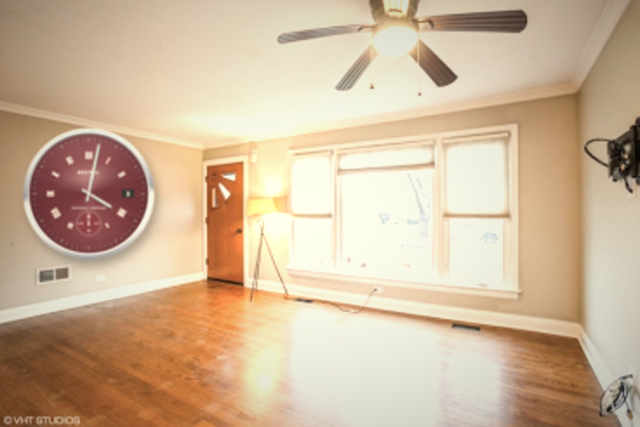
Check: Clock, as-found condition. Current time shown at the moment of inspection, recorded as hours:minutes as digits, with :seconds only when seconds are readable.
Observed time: 4:02
